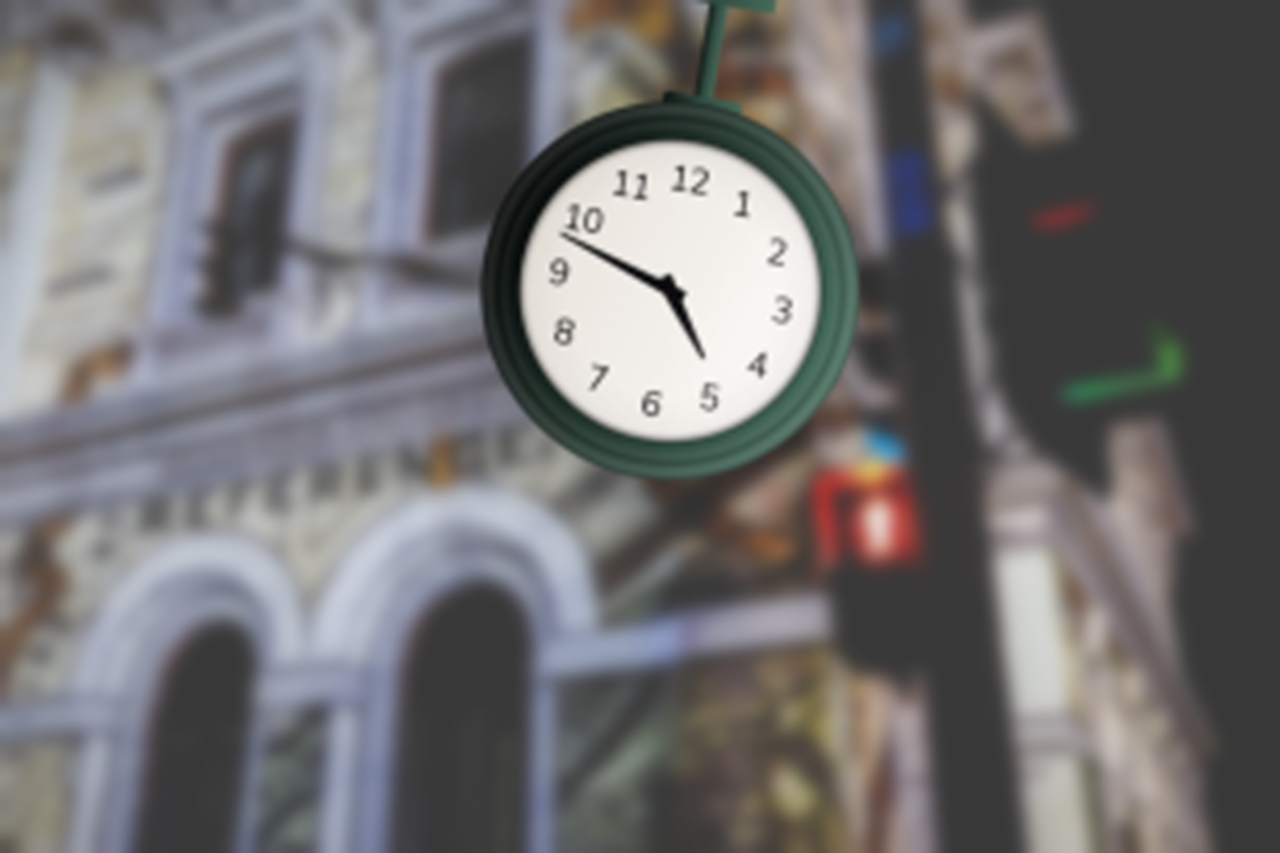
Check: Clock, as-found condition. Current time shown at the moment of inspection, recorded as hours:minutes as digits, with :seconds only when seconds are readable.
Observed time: 4:48
